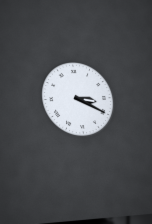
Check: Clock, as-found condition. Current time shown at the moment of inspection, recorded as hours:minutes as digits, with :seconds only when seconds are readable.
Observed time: 3:20
